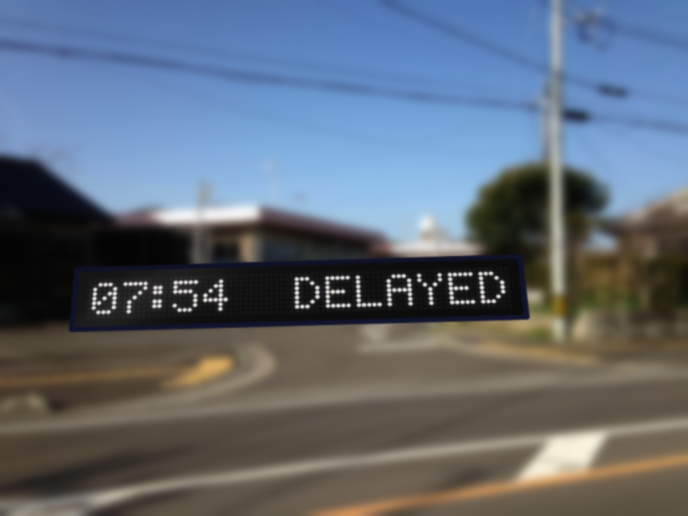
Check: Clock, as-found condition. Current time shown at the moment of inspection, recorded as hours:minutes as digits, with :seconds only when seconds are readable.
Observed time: 7:54
